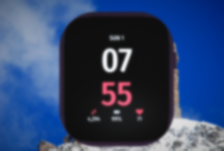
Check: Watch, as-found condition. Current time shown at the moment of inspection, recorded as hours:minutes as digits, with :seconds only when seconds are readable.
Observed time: 7:55
